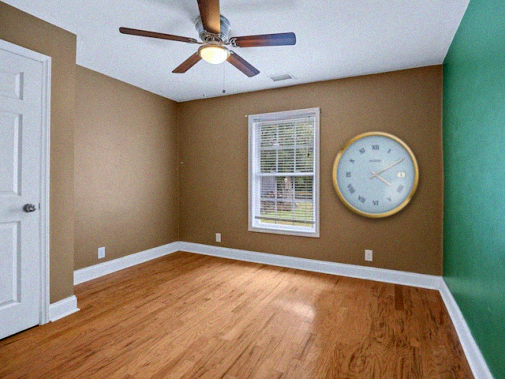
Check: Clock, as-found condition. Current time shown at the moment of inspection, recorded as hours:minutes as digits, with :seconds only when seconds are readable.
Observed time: 4:10
